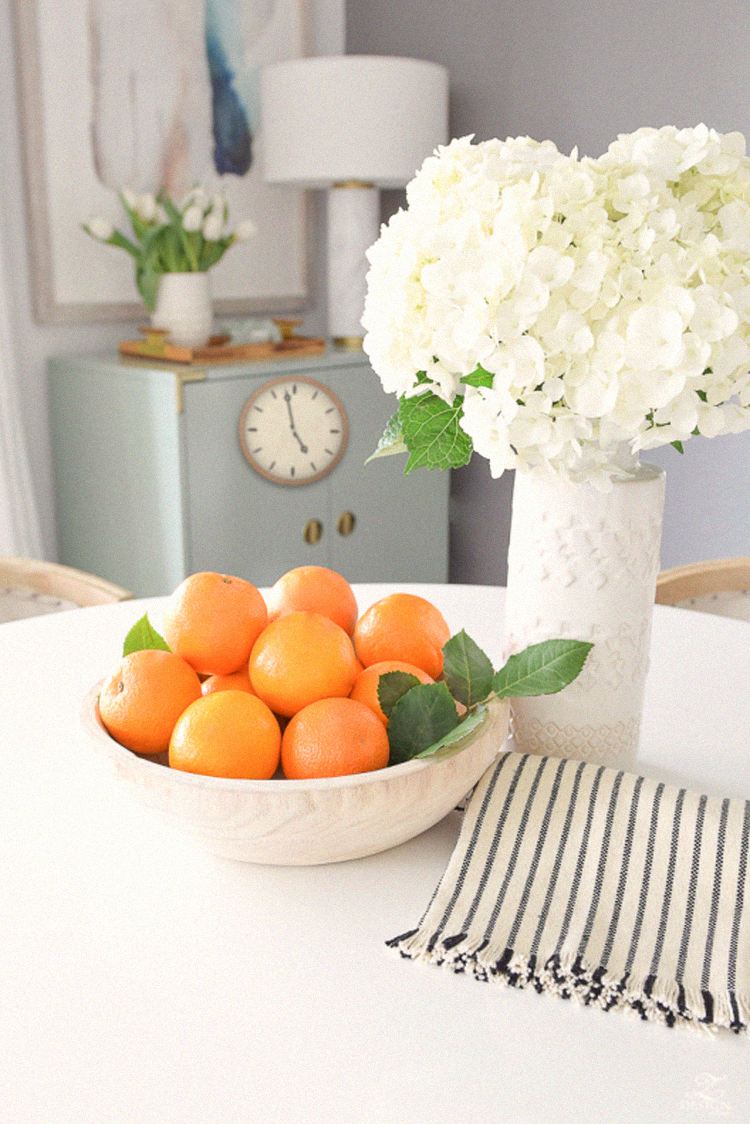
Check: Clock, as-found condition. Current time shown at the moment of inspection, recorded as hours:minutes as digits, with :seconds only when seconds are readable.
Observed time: 4:58
